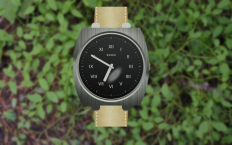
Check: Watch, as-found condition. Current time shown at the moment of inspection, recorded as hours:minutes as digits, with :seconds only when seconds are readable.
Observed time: 6:50
